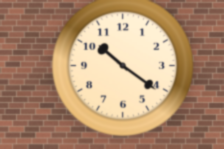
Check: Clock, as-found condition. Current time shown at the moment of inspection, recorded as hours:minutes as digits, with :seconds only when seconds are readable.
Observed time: 10:21
